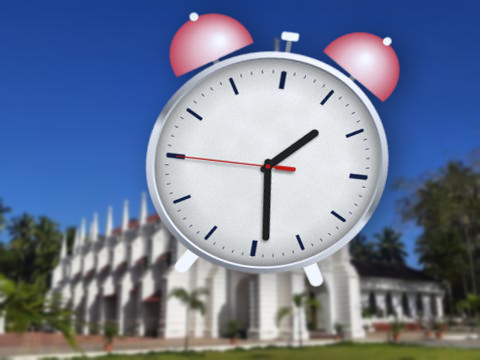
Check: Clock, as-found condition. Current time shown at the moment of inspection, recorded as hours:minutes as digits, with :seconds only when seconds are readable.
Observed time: 1:28:45
